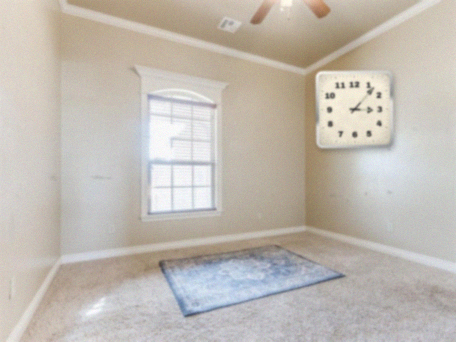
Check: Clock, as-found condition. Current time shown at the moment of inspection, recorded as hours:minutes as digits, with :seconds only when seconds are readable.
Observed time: 3:07
